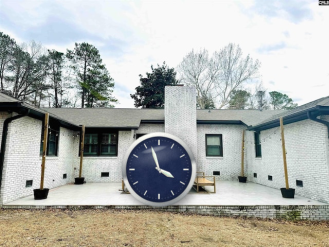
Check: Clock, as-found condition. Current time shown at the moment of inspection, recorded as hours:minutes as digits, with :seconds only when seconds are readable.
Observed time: 3:57
